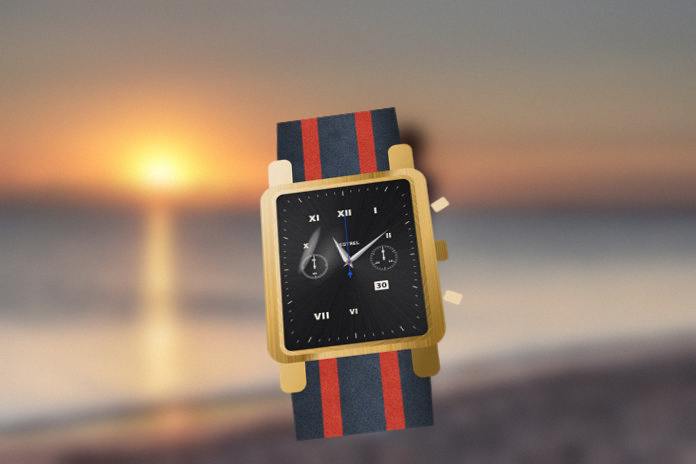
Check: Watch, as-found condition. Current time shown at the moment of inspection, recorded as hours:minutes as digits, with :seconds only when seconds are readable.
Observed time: 11:09
